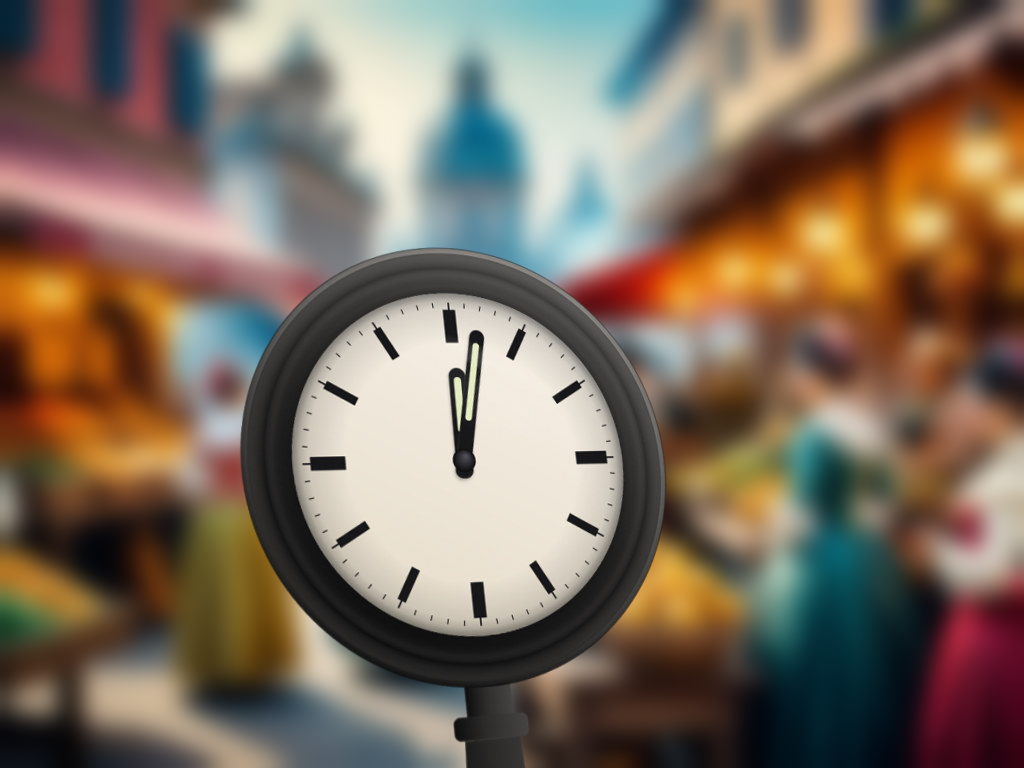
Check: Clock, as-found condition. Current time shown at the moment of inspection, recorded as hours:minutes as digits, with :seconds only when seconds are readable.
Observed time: 12:02
